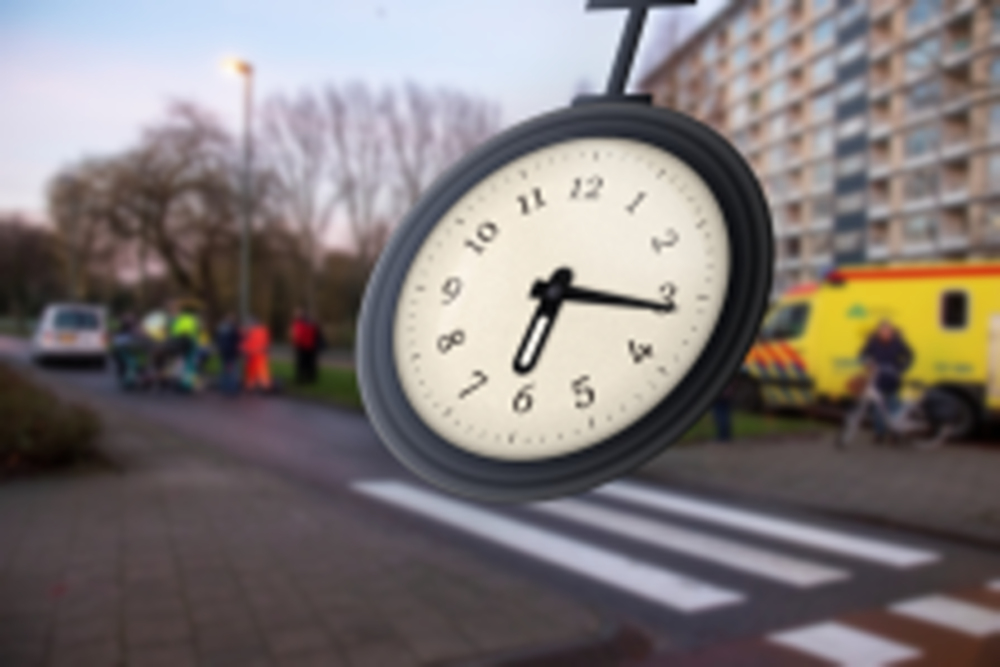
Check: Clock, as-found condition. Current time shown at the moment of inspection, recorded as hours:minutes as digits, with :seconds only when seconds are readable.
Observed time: 6:16
